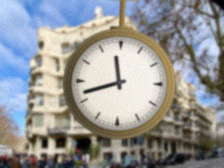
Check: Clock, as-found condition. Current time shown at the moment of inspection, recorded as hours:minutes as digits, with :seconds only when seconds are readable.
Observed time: 11:42
